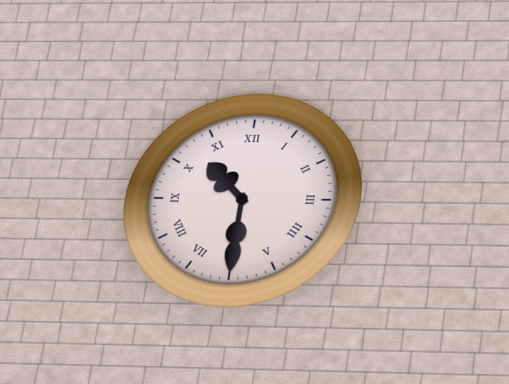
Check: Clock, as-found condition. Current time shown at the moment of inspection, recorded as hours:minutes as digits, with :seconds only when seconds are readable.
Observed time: 10:30
